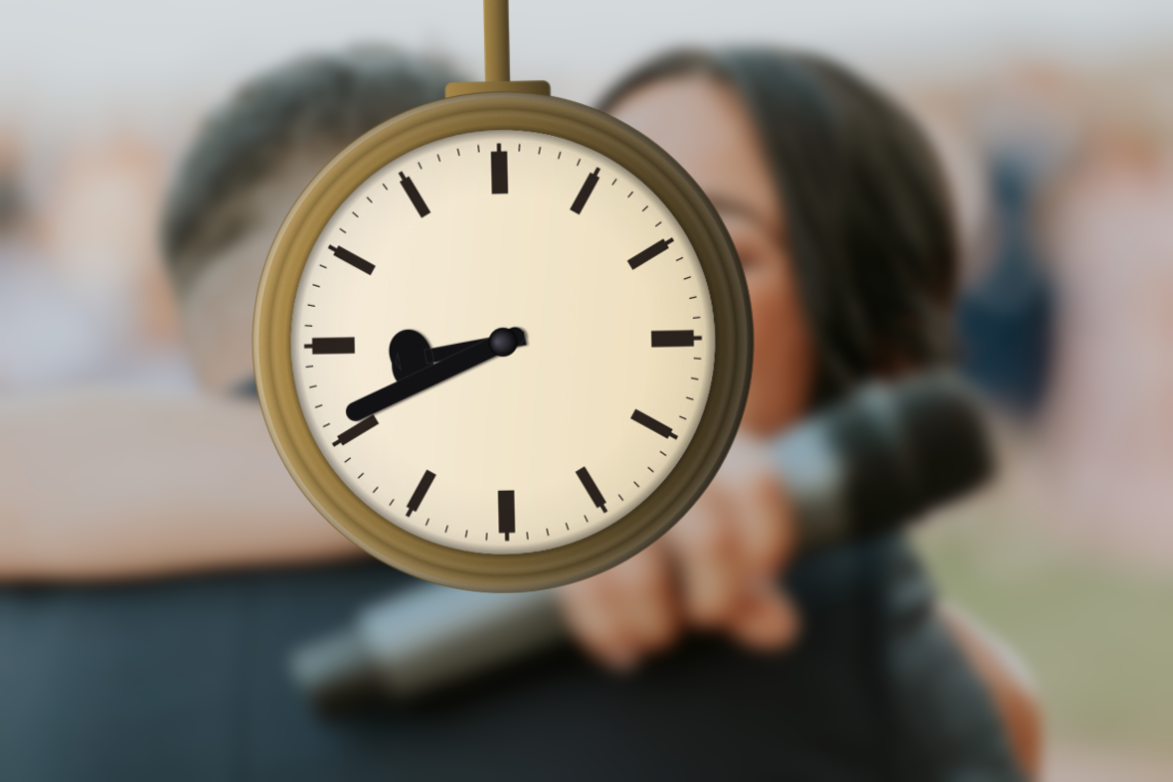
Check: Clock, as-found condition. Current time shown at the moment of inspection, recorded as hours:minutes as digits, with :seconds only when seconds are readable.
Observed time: 8:41
